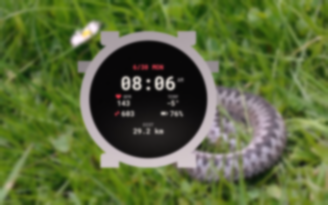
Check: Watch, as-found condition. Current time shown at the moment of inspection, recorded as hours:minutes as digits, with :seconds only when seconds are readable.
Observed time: 8:06
